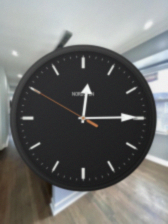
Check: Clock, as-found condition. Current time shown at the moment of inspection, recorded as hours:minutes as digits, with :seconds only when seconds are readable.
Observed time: 12:14:50
